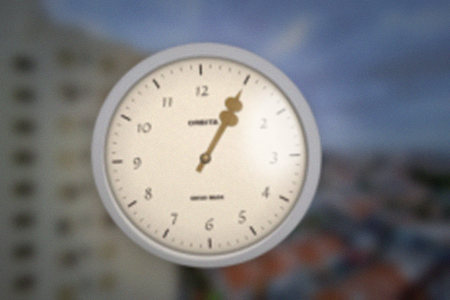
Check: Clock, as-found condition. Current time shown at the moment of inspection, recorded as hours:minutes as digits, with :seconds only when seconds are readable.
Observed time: 1:05
